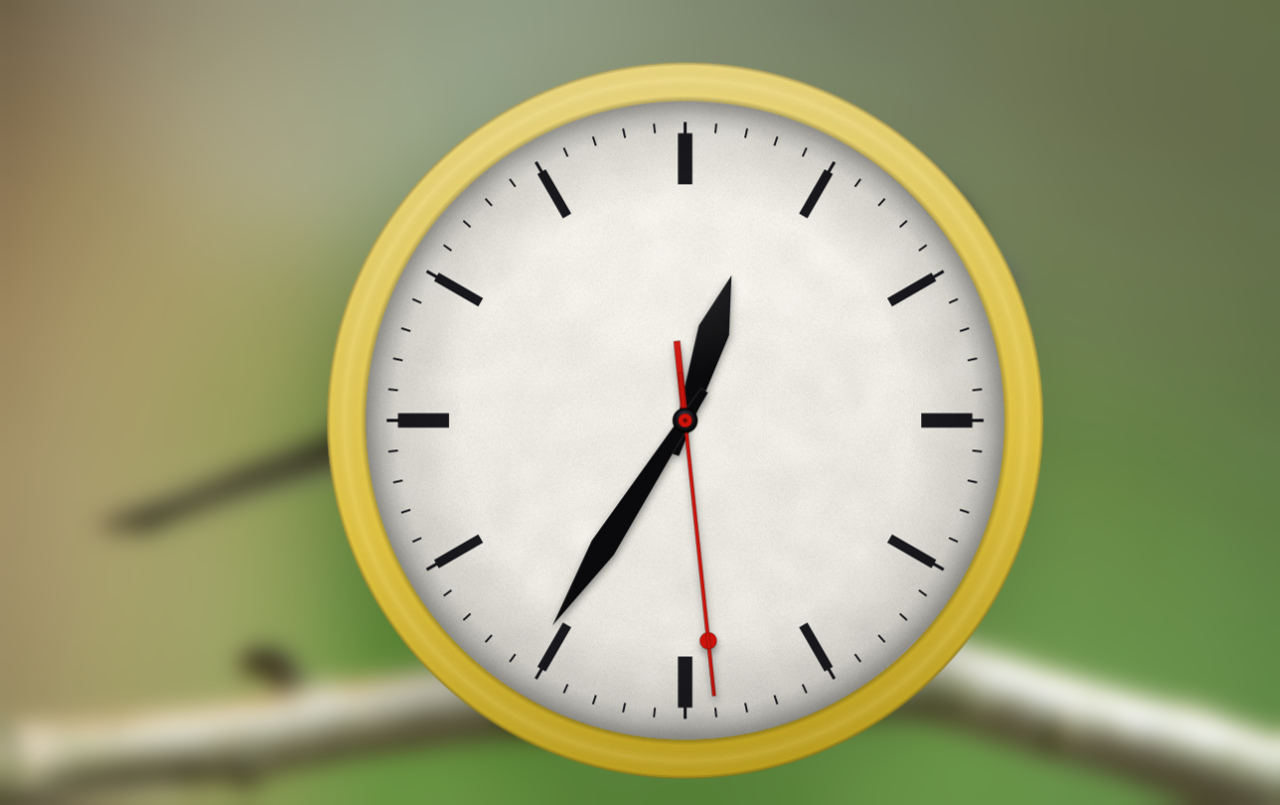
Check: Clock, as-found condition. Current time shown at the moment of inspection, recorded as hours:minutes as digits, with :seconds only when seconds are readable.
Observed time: 12:35:29
